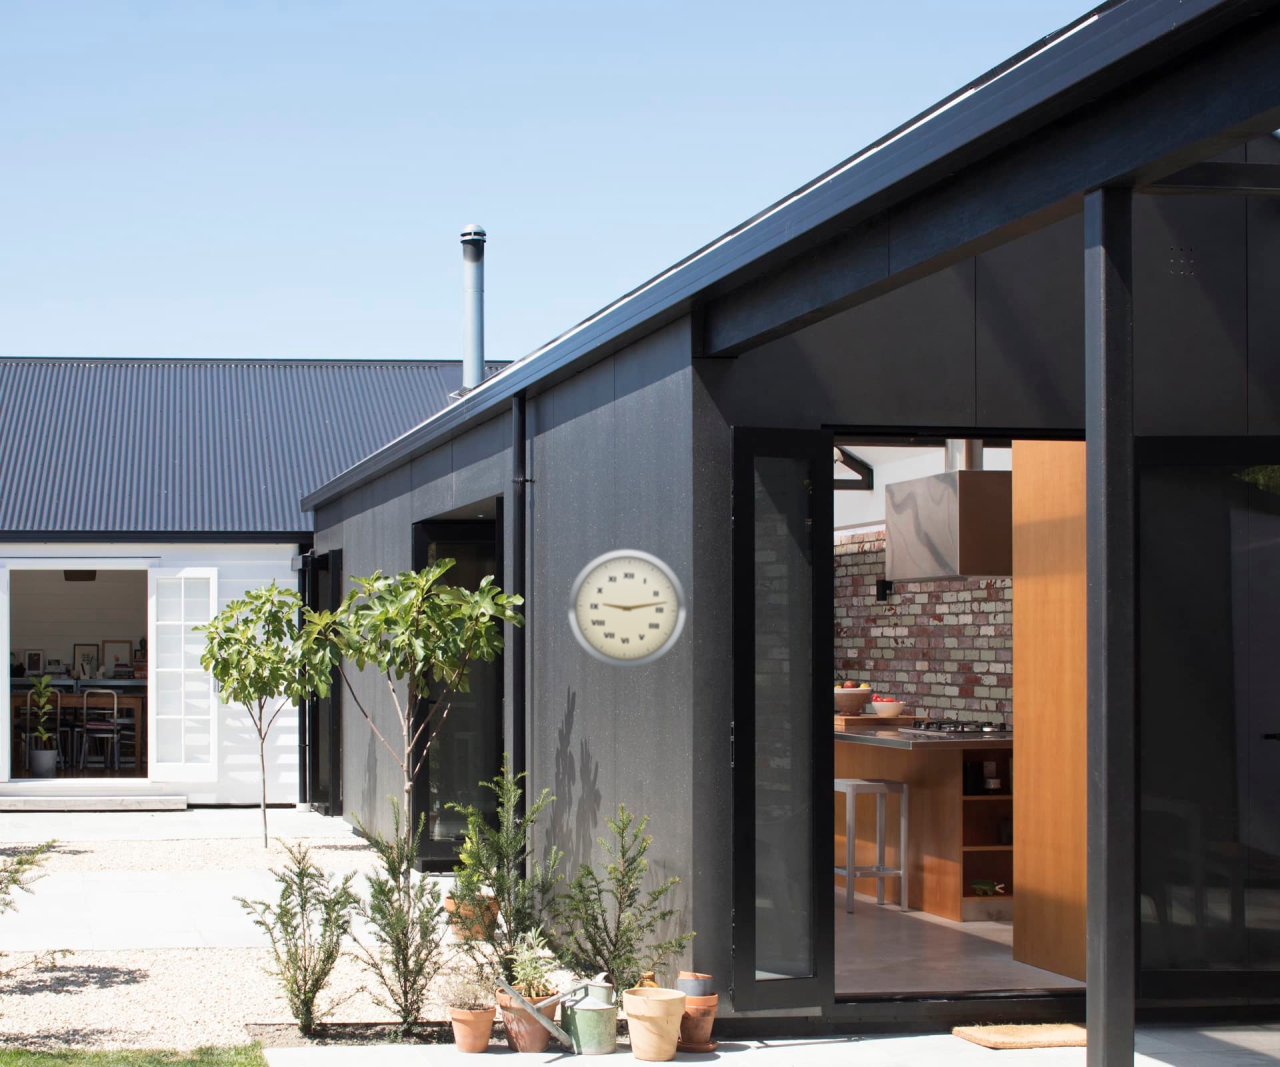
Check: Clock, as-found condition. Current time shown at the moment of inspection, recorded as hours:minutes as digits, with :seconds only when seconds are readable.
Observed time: 9:13
